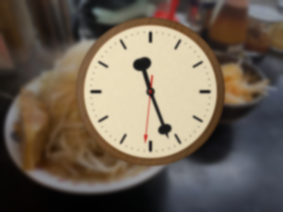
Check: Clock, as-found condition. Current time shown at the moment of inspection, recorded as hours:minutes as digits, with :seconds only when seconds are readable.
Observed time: 11:26:31
